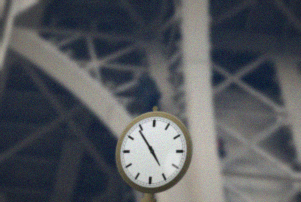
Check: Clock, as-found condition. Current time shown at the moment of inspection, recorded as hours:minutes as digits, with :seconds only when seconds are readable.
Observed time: 4:54
